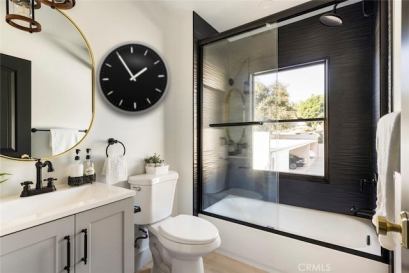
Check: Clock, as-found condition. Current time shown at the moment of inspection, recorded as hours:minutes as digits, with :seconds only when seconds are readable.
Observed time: 1:55
